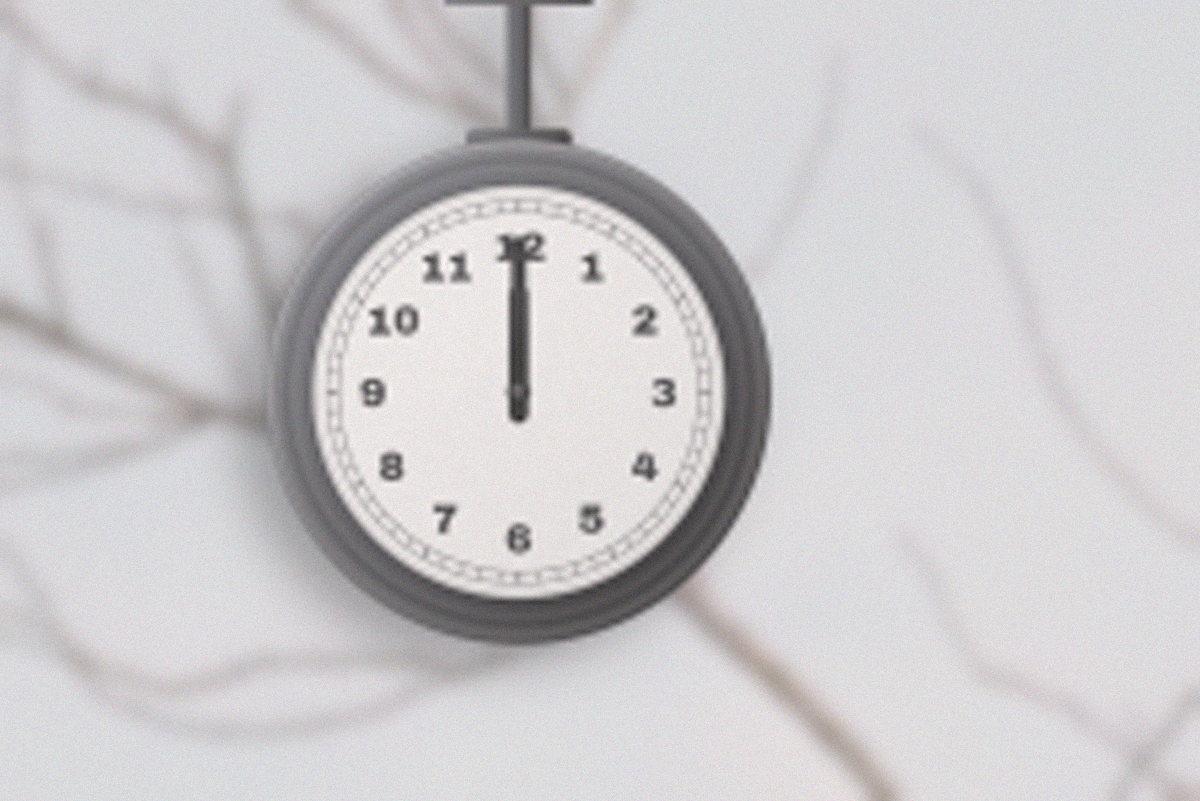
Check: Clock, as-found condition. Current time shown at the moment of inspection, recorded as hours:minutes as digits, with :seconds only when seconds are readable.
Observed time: 12:00
